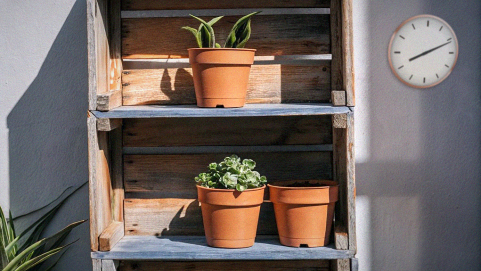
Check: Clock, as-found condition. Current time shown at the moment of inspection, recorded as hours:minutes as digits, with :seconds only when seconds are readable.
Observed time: 8:11
